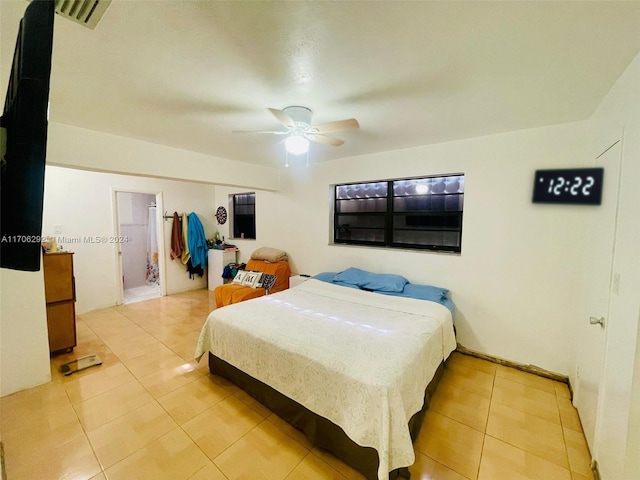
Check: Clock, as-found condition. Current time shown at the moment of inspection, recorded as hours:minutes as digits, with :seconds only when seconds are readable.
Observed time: 12:22
